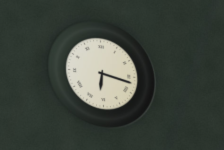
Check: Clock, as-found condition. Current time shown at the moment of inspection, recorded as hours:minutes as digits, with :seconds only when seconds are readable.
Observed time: 6:17
